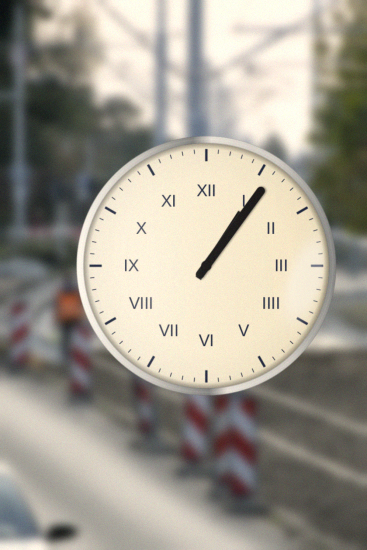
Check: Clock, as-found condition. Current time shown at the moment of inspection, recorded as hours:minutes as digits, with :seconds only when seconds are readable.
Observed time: 1:06
